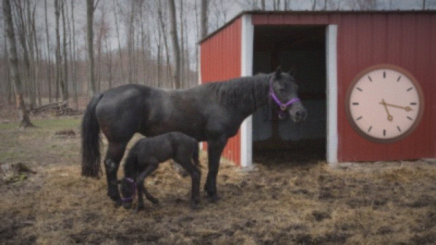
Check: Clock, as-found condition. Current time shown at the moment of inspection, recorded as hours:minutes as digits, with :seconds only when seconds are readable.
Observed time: 5:17
